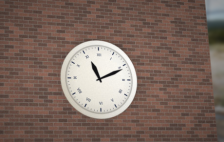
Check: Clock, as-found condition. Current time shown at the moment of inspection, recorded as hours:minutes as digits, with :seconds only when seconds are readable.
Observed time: 11:11
